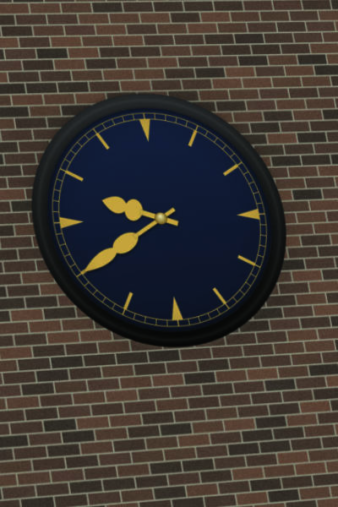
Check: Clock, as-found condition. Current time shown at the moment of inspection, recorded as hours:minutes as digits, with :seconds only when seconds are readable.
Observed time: 9:40
